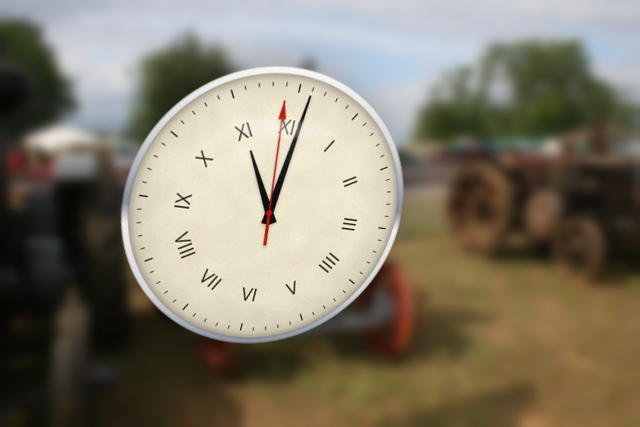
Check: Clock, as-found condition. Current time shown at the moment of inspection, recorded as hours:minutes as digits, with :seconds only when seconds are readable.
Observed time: 11:00:59
